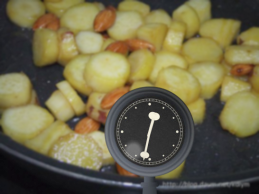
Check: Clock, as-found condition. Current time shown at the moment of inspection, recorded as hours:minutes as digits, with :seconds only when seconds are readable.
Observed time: 12:32
